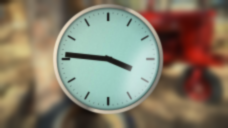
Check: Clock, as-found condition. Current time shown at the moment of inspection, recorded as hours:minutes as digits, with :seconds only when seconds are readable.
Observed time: 3:46
